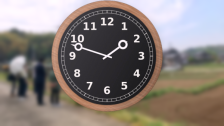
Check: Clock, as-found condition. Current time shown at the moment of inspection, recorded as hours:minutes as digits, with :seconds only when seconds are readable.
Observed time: 1:48
